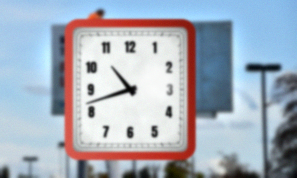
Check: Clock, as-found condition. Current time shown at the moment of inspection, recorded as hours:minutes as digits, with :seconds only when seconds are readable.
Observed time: 10:42
